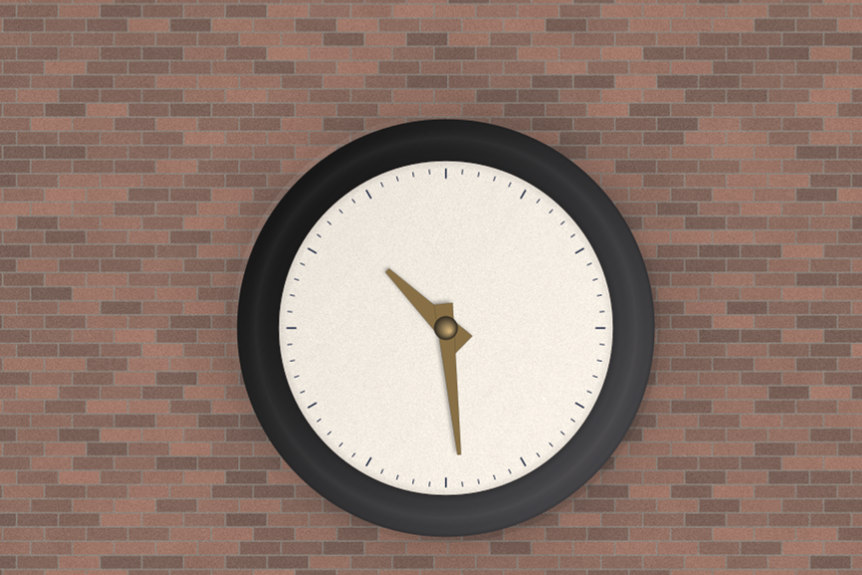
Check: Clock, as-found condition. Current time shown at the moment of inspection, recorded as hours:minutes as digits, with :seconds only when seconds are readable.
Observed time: 10:29
